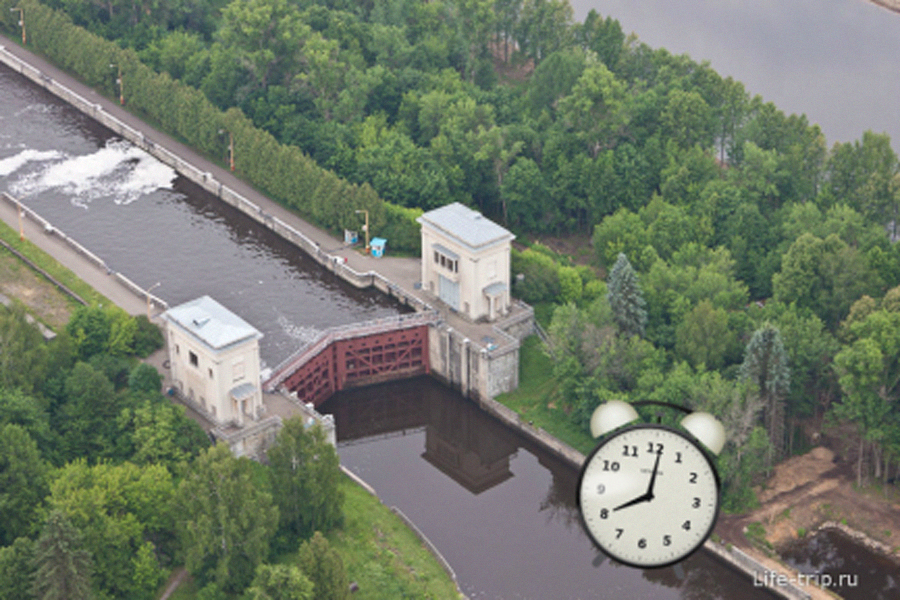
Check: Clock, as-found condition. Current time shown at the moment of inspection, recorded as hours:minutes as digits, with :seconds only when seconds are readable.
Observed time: 8:01
